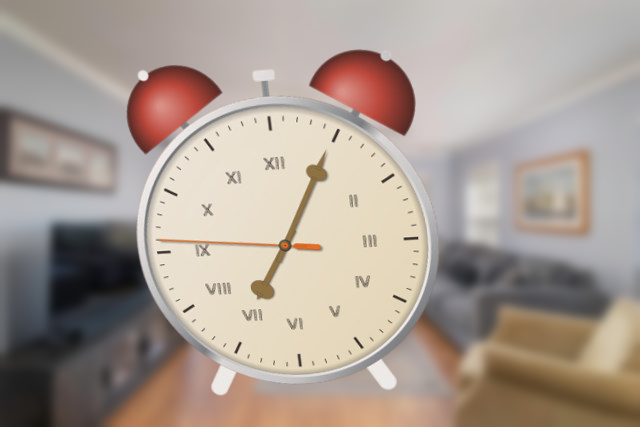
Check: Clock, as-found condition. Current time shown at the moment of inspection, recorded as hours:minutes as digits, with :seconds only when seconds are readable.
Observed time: 7:04:46
